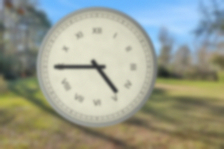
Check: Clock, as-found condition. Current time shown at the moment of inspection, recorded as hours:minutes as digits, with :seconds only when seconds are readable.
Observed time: 4:45
